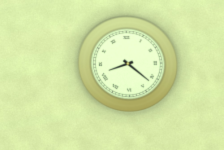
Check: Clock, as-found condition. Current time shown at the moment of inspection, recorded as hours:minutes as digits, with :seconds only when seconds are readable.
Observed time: 8:22
